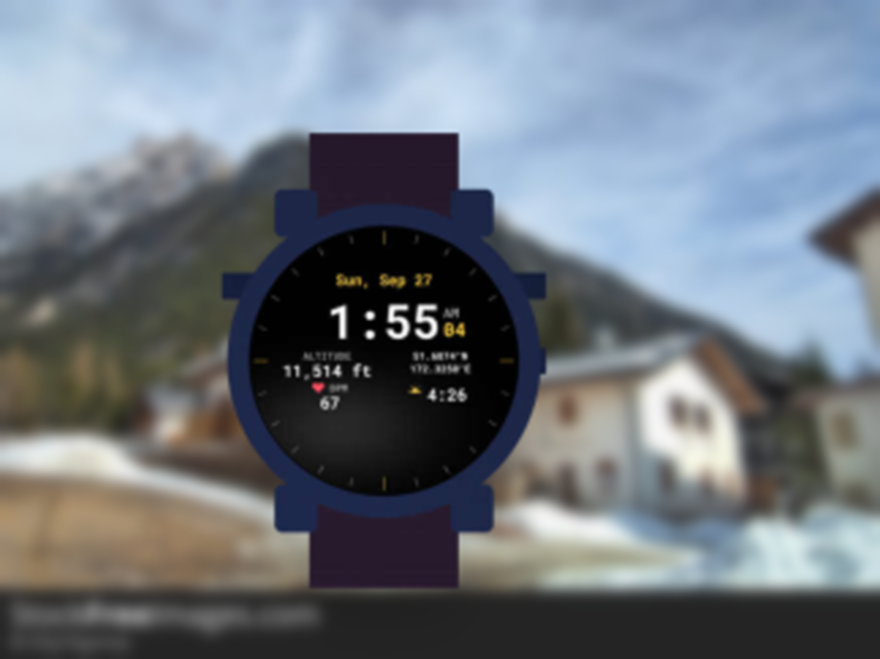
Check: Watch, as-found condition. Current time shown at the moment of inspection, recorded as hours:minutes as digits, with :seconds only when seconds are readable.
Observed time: 1:55
